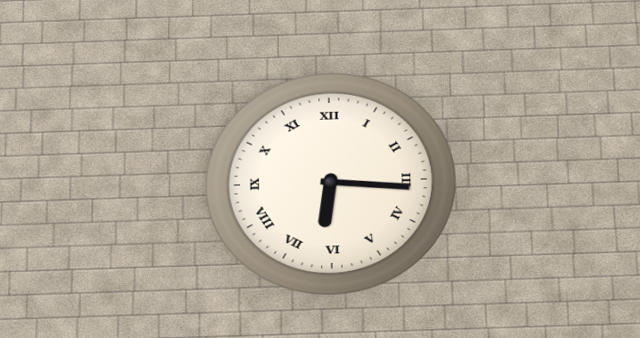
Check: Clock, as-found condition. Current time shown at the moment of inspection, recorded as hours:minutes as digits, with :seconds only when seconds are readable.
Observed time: 6:16
